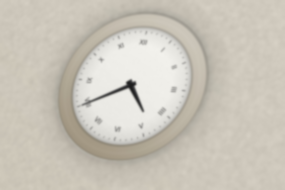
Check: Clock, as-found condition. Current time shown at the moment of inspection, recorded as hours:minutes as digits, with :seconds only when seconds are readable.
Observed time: 4:40
